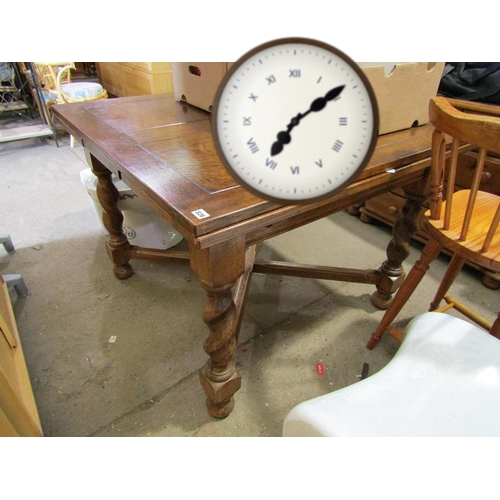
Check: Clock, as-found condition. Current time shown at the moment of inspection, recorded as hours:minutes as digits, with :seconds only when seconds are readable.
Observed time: 7:09
